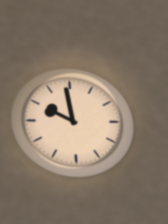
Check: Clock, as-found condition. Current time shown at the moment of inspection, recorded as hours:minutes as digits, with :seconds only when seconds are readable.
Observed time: 9:59
